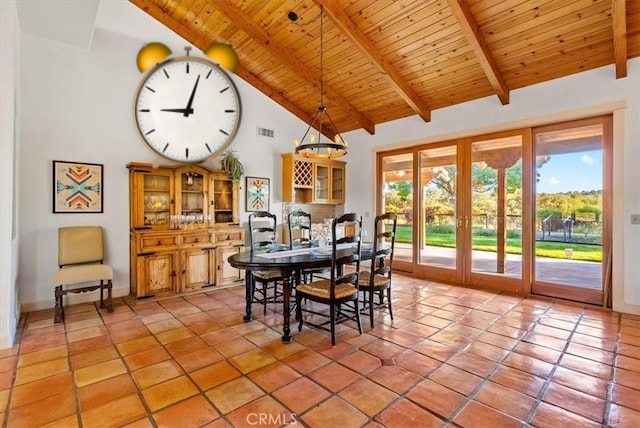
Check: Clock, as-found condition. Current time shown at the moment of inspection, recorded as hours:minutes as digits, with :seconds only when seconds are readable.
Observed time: 9:03
